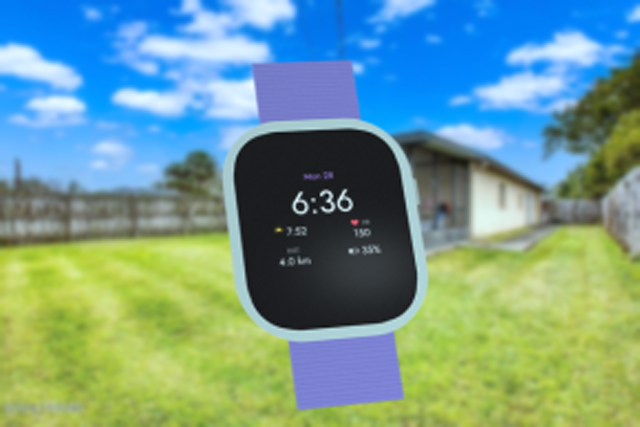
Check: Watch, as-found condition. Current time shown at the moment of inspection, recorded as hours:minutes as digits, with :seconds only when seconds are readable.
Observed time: 6:36
